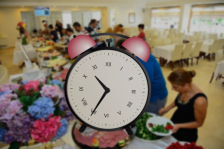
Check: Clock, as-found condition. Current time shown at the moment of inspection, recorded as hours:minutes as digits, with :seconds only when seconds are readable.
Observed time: 10:35
